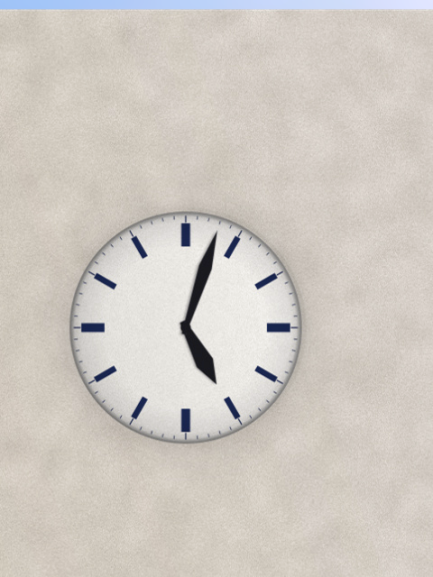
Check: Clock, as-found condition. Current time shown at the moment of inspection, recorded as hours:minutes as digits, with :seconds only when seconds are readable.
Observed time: 5:03
